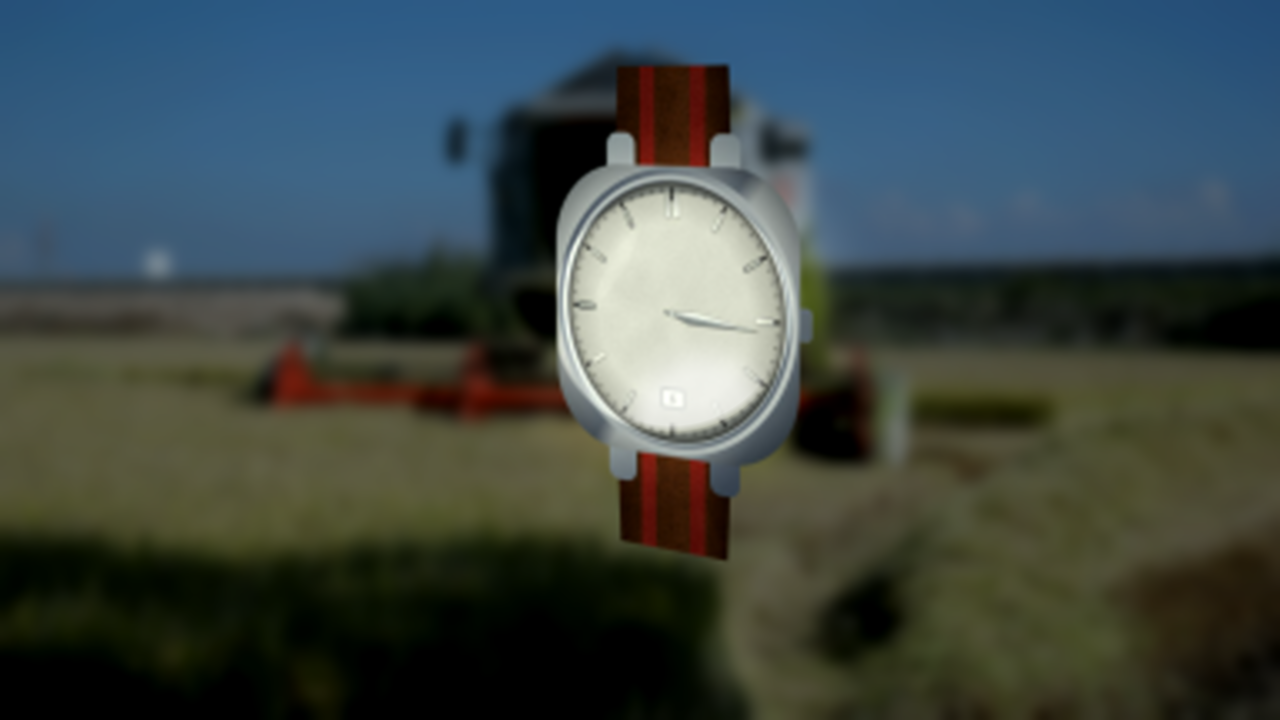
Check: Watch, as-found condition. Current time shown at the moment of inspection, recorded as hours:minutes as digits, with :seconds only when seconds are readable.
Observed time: 3:16
